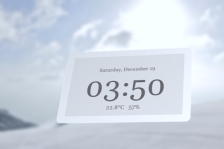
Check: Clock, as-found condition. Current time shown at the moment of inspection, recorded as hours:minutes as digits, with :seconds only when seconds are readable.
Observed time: 3:50
